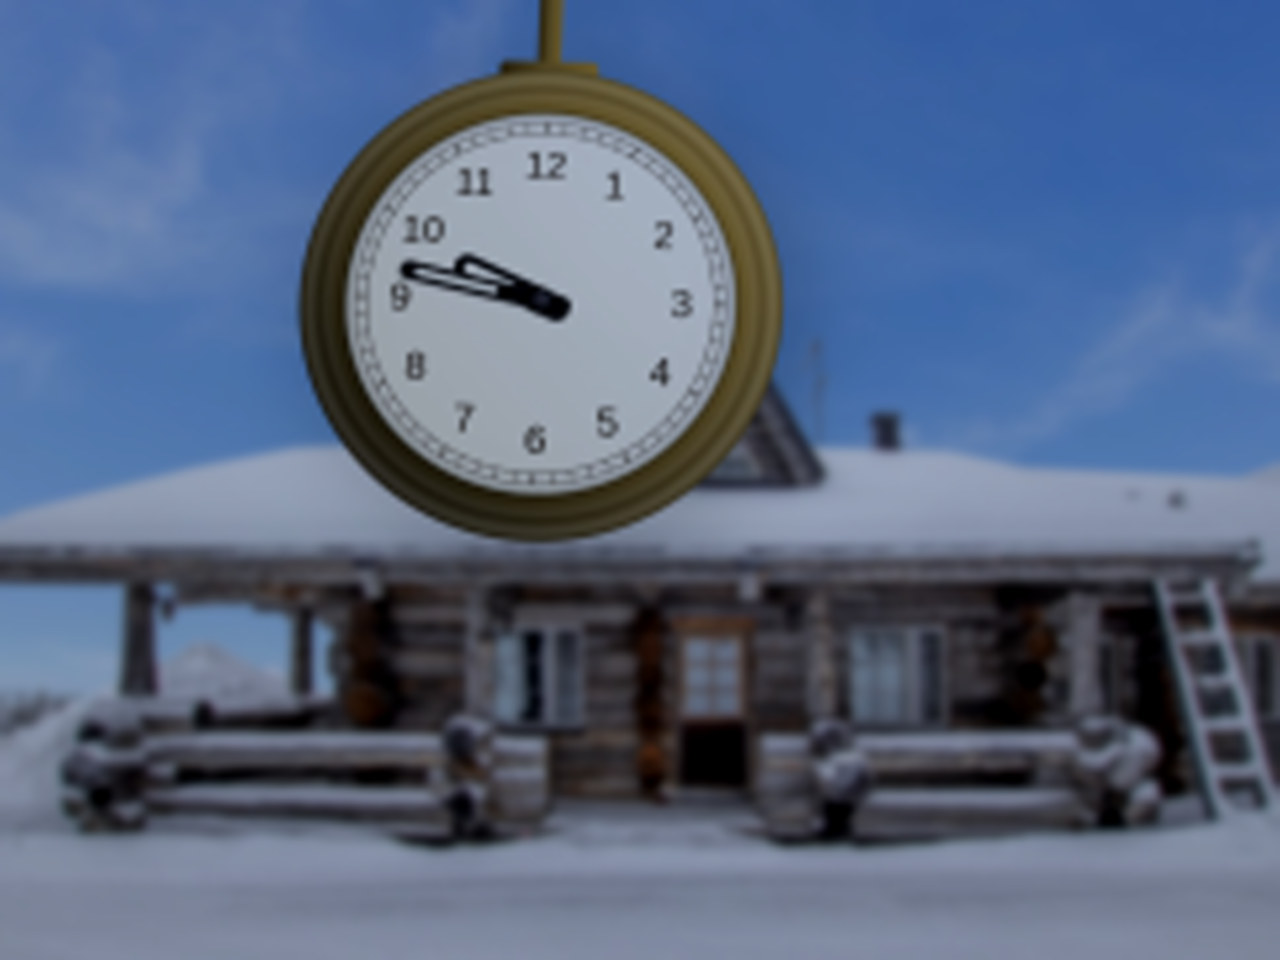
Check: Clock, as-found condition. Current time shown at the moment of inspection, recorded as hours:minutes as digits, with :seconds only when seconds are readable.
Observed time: 9:47
